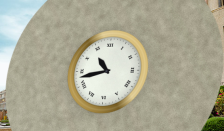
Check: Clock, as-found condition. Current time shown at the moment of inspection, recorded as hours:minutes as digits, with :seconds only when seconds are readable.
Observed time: 10:43
